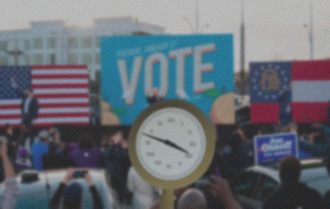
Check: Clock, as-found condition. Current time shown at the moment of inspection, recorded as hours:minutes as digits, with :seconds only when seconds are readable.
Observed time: 3:48
